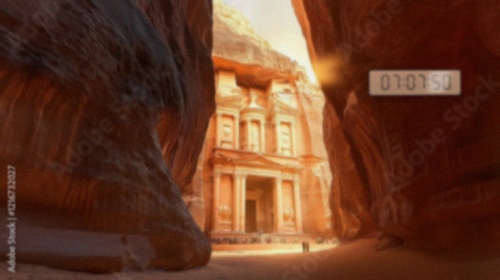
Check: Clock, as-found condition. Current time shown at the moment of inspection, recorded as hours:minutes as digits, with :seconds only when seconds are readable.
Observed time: 7:07:50
